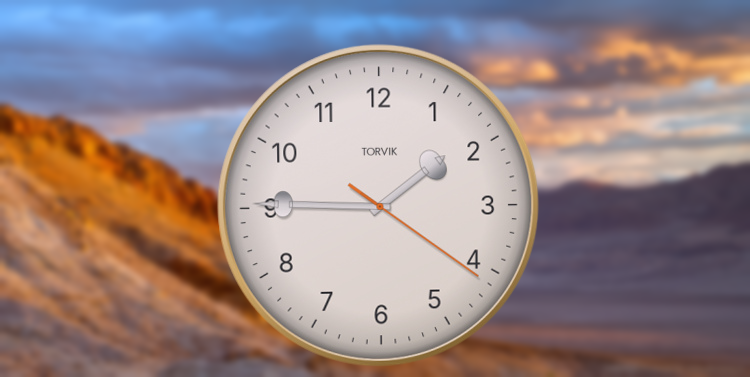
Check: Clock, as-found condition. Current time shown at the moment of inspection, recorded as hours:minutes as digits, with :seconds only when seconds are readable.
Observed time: 1:45:21
